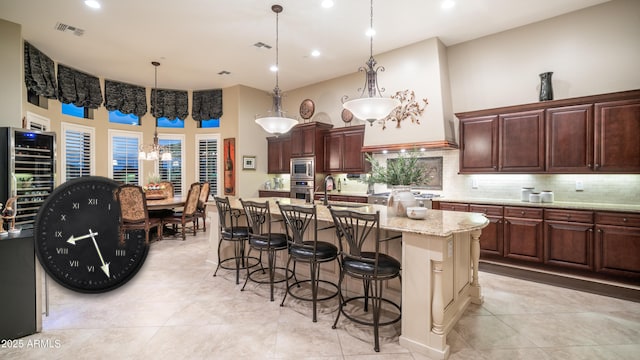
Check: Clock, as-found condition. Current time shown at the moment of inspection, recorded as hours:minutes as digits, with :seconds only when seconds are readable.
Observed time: 8:26
